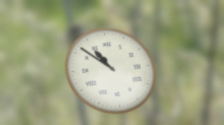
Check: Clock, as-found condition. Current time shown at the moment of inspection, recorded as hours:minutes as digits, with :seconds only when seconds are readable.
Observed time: 10:52
